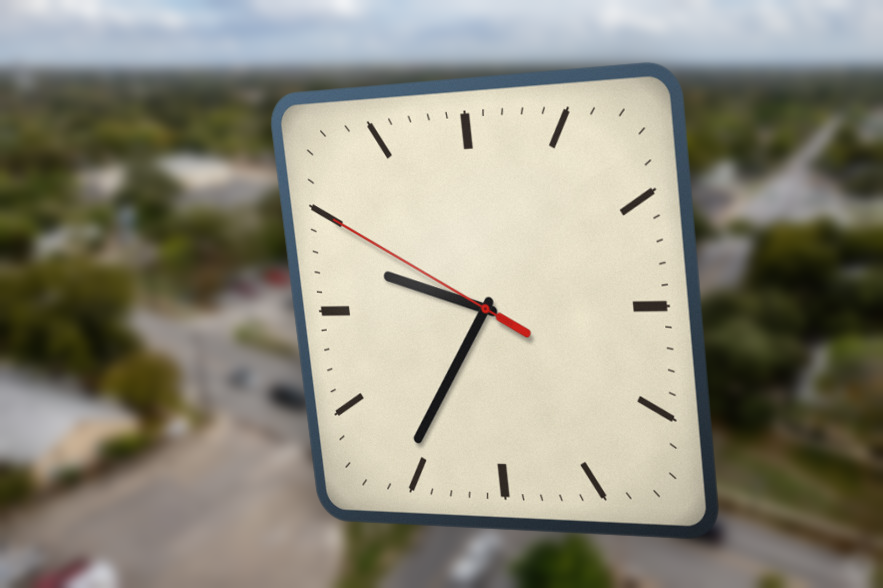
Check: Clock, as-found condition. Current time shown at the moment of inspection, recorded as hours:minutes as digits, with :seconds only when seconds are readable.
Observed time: 9:35:50
